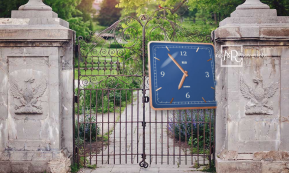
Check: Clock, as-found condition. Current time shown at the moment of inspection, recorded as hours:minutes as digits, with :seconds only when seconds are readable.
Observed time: 6:54
